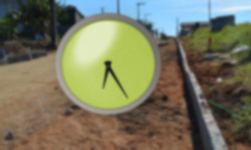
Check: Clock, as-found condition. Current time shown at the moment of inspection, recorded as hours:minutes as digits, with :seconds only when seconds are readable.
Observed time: 6:25
